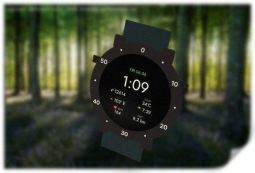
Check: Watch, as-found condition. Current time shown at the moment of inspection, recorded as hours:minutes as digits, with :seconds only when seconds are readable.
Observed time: 1:09
